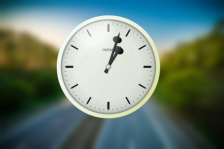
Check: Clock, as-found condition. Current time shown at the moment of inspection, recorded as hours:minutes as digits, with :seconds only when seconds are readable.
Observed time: 1:03
